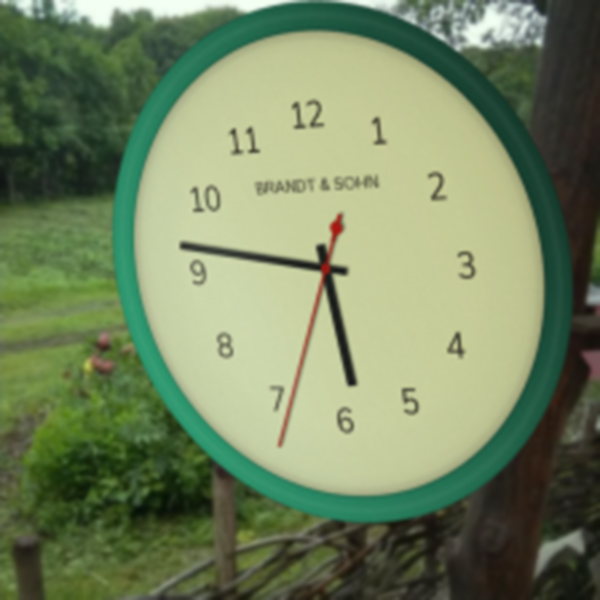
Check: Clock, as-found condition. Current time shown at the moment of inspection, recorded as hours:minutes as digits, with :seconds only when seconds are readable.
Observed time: 5:46:34
